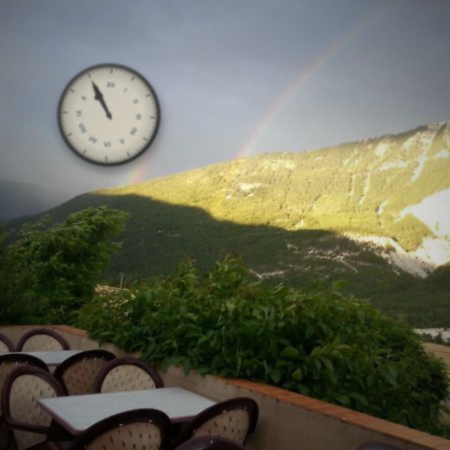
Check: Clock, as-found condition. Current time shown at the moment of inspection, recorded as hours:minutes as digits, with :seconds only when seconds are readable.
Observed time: 10:55
